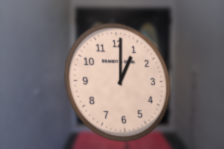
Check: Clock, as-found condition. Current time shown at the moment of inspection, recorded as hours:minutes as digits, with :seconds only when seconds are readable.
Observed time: 1:01
